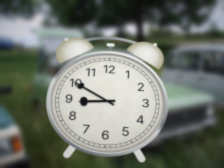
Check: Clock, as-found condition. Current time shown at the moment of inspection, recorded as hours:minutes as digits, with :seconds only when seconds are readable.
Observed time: 8:50
